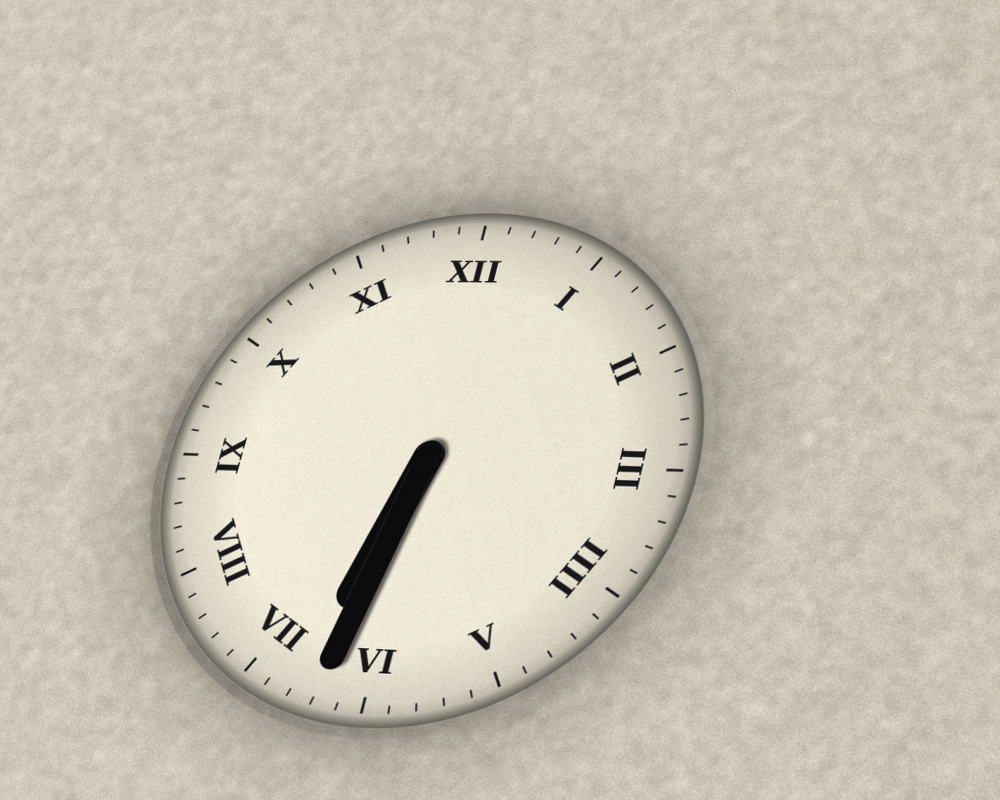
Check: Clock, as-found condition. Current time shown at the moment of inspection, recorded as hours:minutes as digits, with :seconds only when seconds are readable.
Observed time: 6:32
